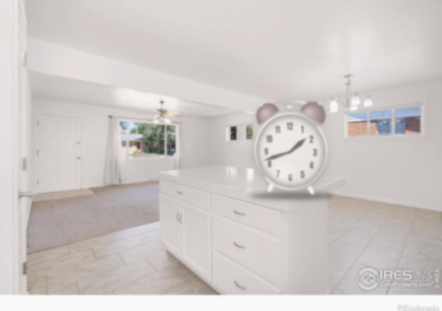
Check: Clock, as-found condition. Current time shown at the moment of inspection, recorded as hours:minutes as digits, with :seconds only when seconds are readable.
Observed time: 1:42
